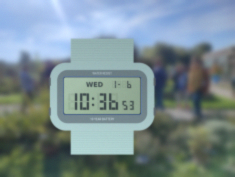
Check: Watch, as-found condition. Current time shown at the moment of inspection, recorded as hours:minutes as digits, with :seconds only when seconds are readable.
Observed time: 10:36
